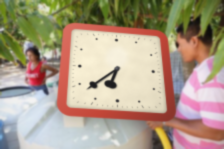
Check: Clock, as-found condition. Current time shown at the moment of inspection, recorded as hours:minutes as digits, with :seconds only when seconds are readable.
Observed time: 6:38
